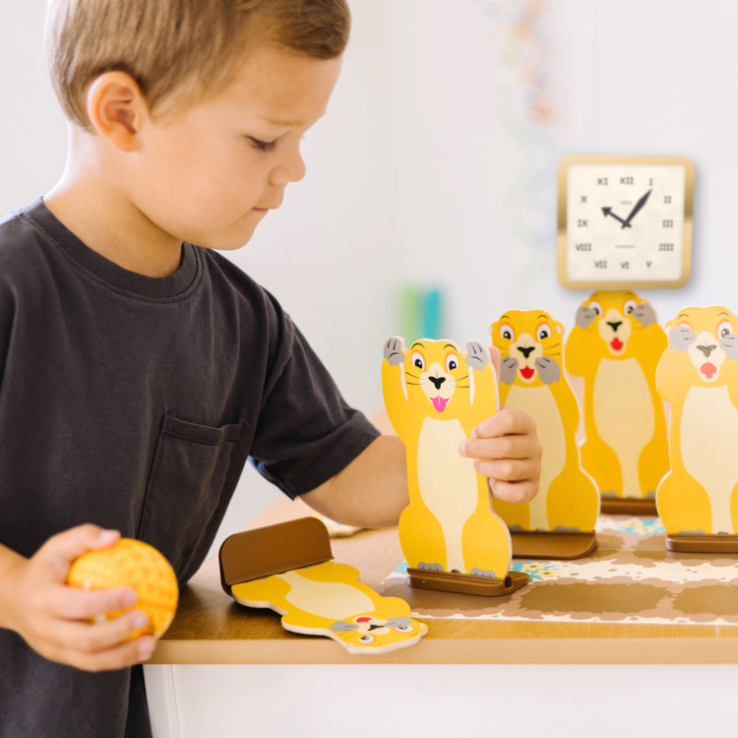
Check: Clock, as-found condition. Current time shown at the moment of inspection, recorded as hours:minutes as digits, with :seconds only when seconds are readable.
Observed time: 10:06
